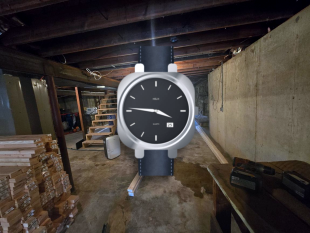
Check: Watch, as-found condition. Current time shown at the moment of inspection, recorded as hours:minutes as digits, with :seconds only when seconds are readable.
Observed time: 3:46
